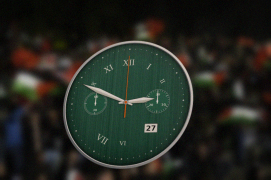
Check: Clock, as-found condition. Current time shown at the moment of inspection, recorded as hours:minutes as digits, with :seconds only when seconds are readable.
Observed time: 2:49
